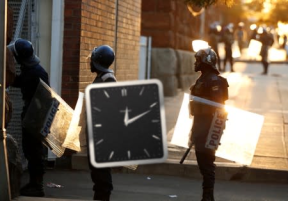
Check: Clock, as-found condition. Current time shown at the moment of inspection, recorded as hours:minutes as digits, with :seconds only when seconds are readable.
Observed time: 12:11
